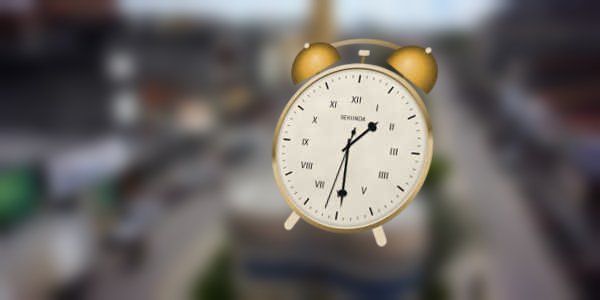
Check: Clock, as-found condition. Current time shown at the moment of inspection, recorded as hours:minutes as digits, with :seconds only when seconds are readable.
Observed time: 1:29:32
